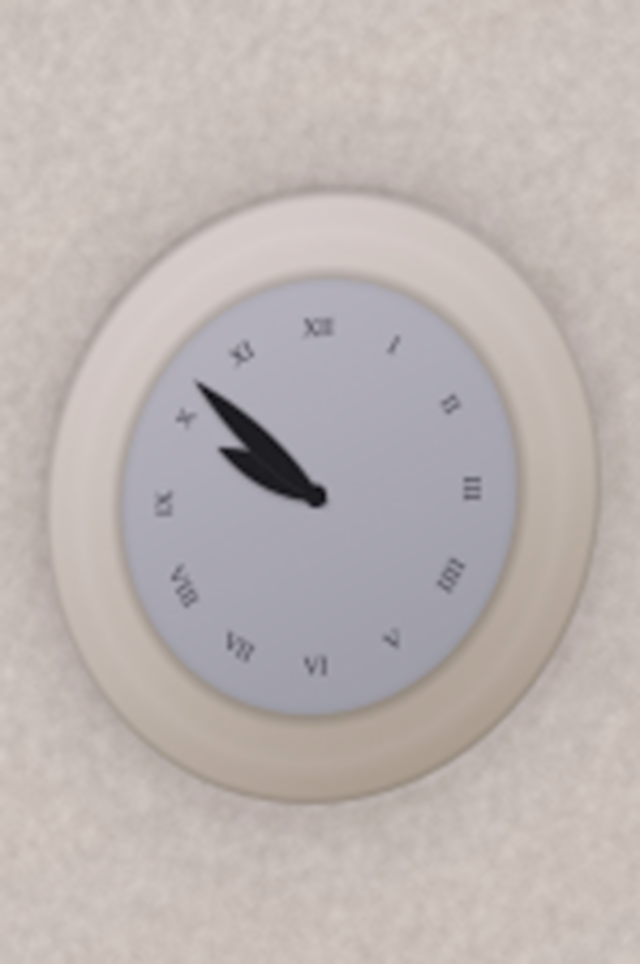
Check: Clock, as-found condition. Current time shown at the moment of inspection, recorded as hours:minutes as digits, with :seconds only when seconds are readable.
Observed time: 9:52
